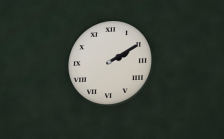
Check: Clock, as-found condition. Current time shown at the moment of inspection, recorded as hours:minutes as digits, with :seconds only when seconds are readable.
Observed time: 2:10
